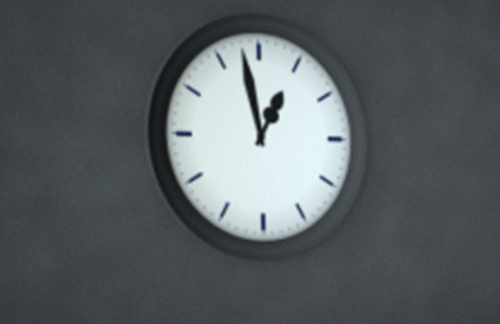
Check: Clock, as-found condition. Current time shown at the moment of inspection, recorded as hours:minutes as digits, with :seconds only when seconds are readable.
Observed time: 12:58
